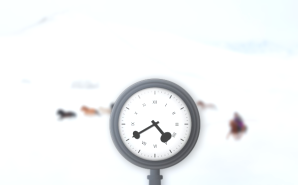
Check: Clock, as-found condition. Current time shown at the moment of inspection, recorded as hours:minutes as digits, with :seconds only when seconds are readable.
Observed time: 4:40
